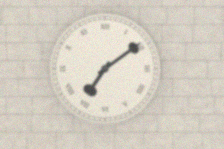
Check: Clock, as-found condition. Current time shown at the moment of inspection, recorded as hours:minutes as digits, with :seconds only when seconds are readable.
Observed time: 7:09
